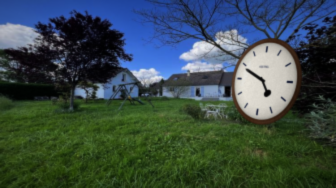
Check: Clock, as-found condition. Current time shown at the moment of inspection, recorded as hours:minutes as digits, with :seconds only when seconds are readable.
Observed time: 4:49
